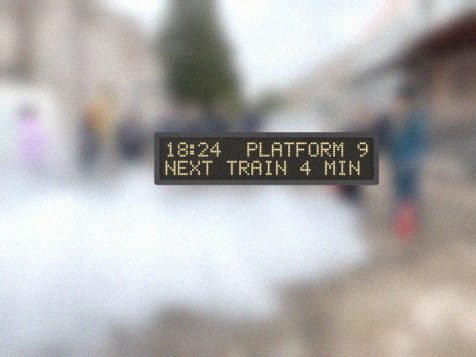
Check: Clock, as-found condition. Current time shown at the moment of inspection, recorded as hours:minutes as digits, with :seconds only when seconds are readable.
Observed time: 18:24
